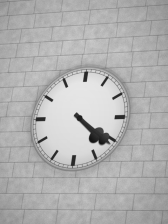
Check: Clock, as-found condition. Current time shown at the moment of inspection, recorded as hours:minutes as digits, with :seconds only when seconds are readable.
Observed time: 4:21
